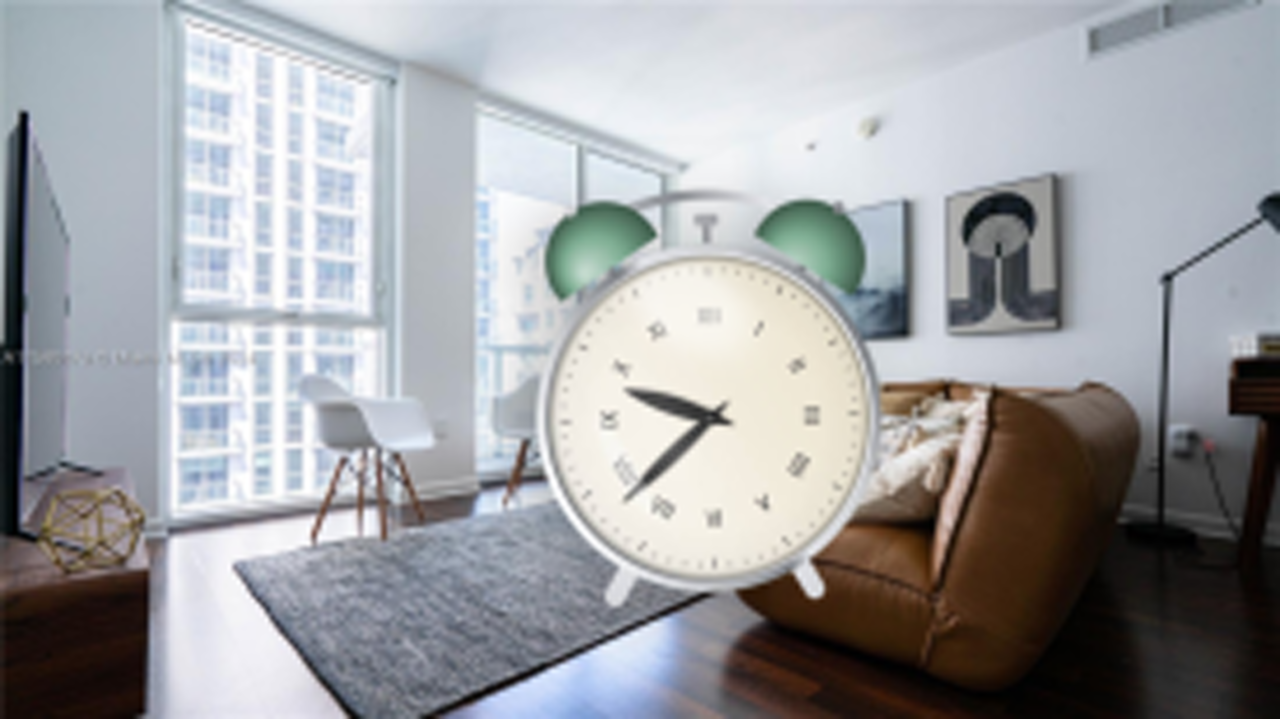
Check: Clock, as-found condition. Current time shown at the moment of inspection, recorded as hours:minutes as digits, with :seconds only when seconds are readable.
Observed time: 9:38
